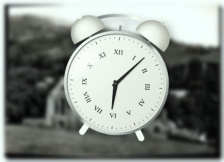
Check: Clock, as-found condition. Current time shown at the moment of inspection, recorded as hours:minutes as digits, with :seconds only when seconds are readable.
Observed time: 6:07
